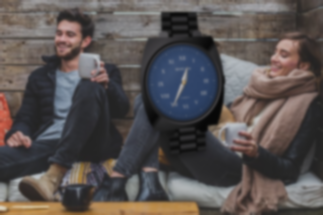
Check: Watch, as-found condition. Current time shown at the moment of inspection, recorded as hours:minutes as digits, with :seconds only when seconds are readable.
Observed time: 12:35
